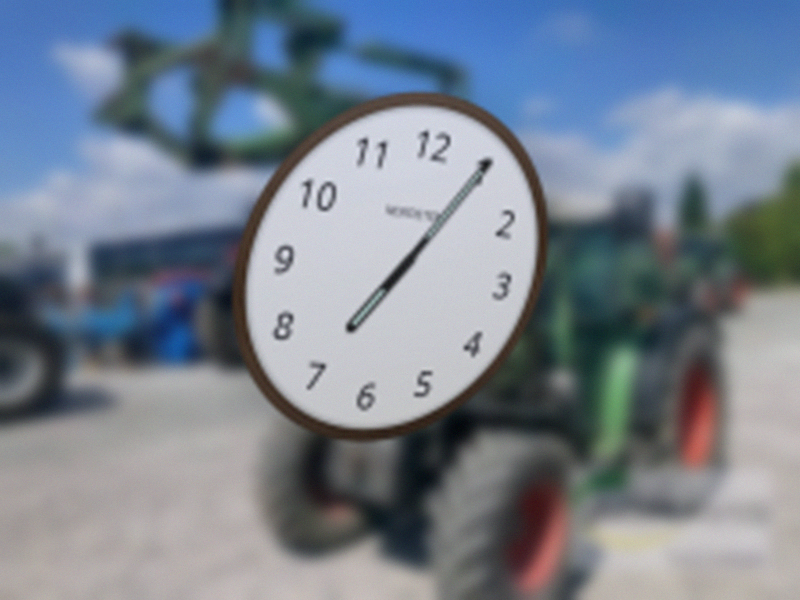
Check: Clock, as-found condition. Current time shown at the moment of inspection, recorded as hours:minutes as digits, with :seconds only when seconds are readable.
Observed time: 7:05
